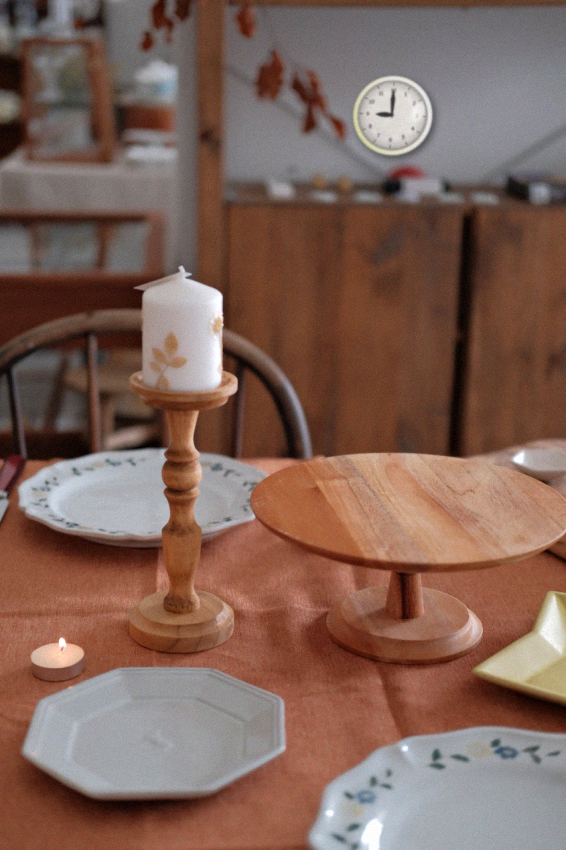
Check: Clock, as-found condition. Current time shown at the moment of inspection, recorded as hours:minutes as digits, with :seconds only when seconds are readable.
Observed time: 9:00
